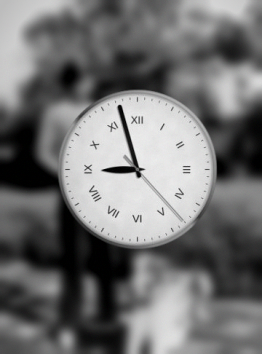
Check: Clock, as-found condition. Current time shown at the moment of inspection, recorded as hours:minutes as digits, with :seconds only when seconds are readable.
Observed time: 8:57:23
